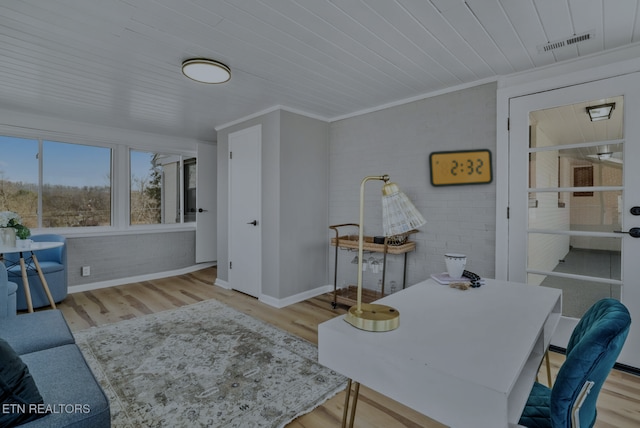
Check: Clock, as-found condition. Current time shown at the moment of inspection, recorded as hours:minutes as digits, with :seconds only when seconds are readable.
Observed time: 2:32
